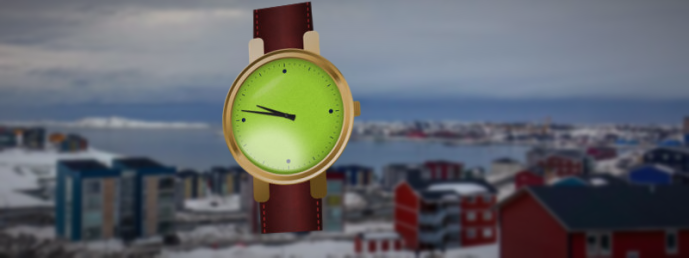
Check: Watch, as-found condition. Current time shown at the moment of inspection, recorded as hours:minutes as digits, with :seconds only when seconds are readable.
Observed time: 9:47
